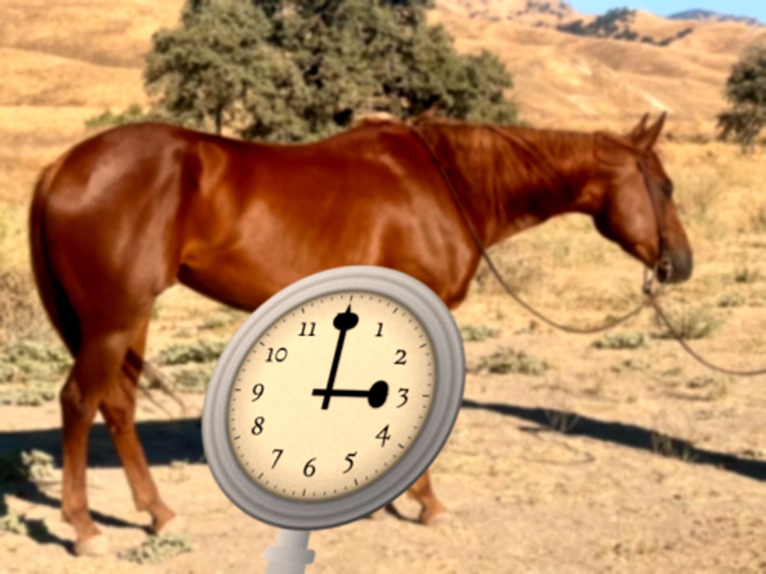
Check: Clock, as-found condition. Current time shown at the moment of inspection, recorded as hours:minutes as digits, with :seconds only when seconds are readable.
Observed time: 3:00
